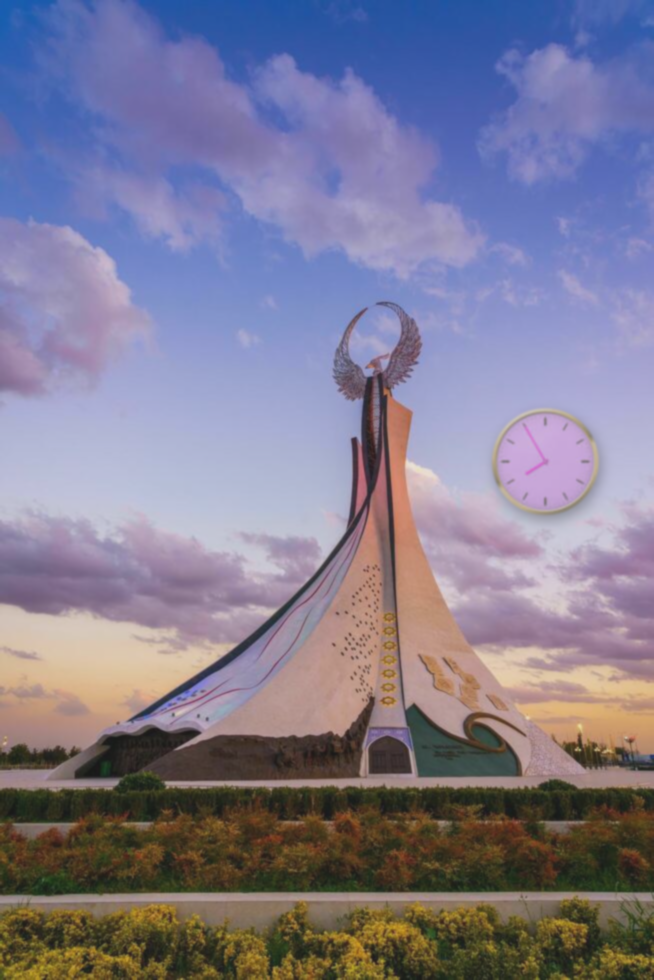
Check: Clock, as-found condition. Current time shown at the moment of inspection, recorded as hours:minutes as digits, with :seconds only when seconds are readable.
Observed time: 7:55
